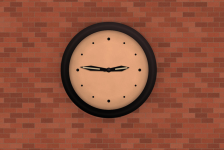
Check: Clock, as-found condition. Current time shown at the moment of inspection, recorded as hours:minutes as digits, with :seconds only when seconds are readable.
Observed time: 2:46
